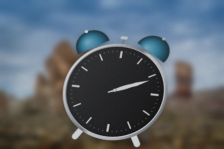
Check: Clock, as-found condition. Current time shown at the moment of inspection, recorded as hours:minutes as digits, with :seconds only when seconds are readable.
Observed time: 2:11
